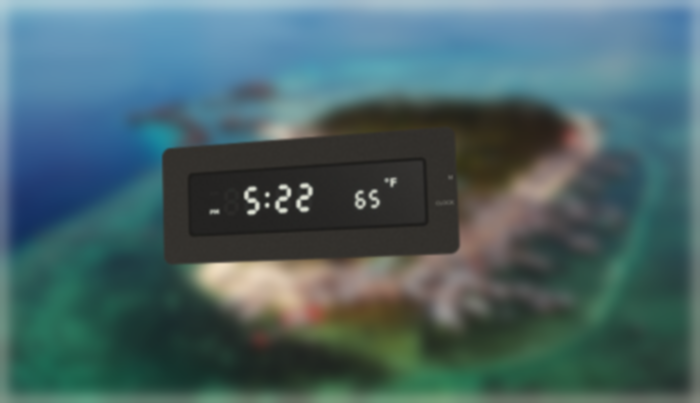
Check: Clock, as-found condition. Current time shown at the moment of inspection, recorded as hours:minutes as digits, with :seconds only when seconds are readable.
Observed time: 5:22
